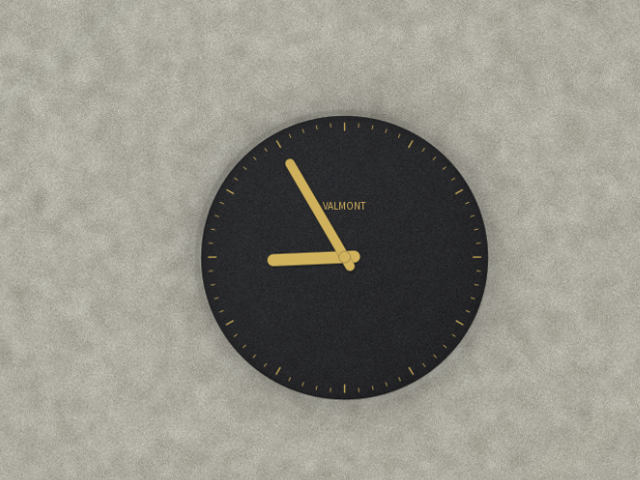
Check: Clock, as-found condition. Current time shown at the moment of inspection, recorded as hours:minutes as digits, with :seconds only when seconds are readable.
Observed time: 8:55
